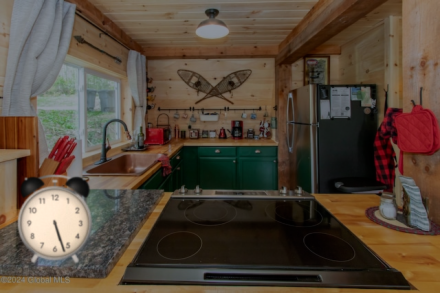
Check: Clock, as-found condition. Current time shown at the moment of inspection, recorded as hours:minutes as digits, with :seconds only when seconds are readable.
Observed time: 5:27
